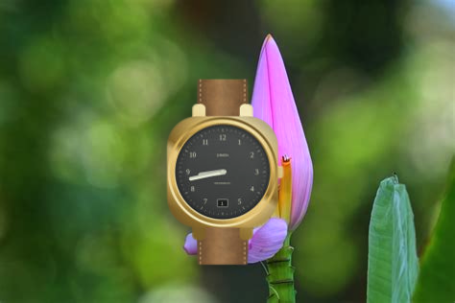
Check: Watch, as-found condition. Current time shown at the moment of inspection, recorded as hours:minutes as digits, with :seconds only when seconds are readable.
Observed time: 8:43
